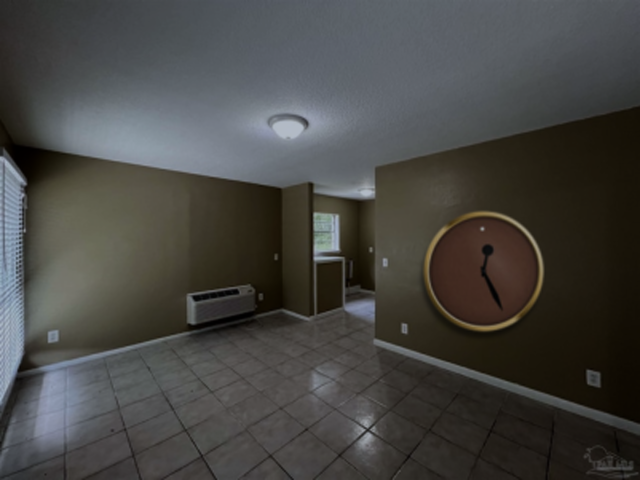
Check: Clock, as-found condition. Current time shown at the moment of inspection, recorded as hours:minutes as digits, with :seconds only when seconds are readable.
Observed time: 12:26
